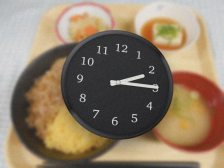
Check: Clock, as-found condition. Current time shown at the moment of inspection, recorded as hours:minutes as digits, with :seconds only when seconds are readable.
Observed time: 2:15
